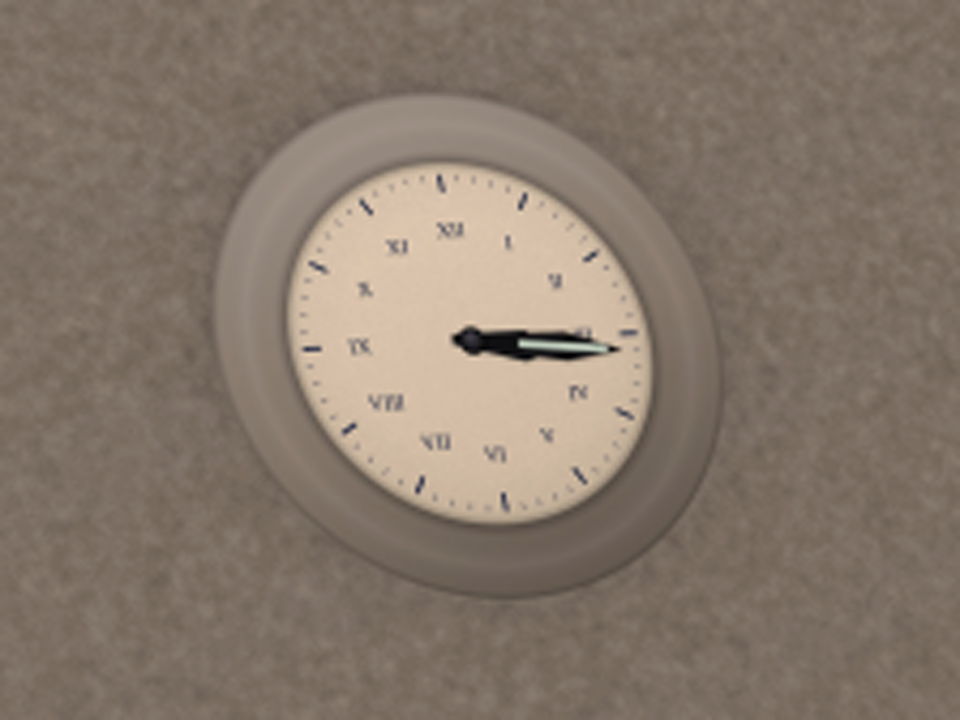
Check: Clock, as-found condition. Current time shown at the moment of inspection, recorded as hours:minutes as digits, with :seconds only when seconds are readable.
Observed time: 3:16
